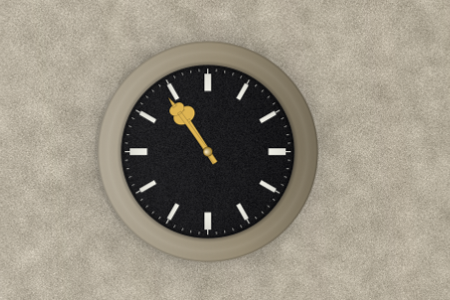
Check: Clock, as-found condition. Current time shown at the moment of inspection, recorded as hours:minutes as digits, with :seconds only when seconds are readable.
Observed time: 10:54
